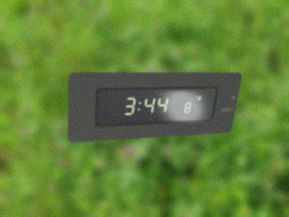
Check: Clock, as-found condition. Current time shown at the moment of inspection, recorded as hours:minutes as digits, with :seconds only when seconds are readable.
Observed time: 3:44
